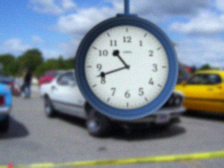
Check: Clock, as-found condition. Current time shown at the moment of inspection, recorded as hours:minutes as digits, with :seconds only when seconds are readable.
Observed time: 10:42
